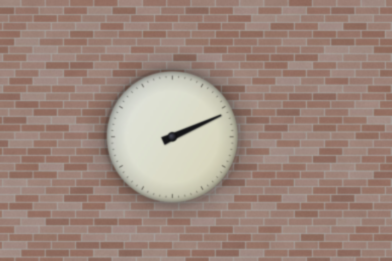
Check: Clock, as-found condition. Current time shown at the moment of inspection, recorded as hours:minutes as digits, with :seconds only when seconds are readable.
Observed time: 2:11
